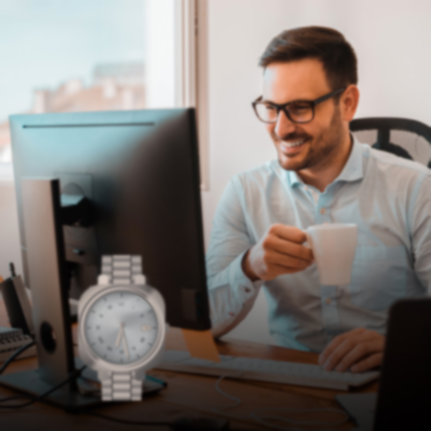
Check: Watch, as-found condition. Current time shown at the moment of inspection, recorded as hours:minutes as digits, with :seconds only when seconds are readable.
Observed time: 6:28
